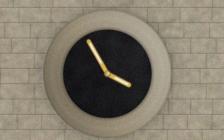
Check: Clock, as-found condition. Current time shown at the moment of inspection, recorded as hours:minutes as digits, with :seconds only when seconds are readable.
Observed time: 3:55
